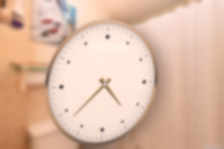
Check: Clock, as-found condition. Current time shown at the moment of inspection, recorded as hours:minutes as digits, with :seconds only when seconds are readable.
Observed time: 4:38
